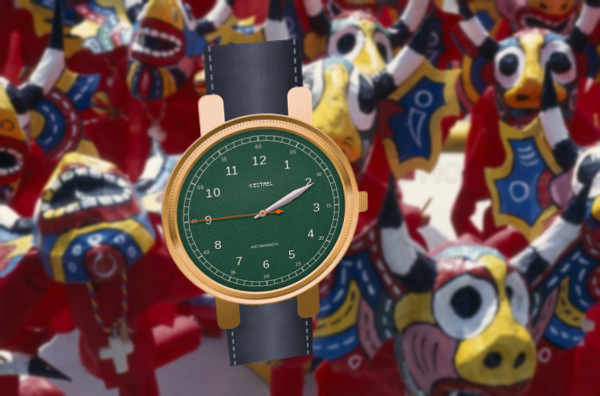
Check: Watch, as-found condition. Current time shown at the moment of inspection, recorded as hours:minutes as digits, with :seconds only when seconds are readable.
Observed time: 2:10:45
